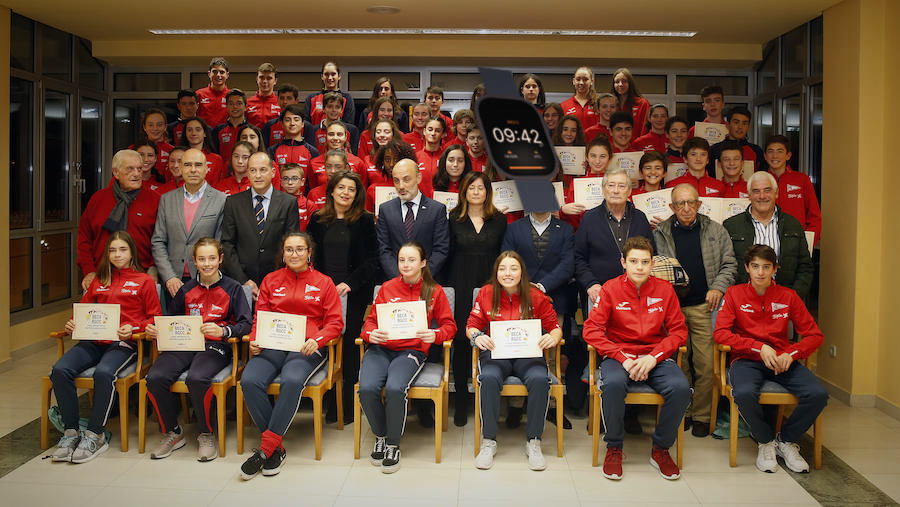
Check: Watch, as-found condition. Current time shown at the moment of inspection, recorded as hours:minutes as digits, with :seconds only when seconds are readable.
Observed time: 9:42
